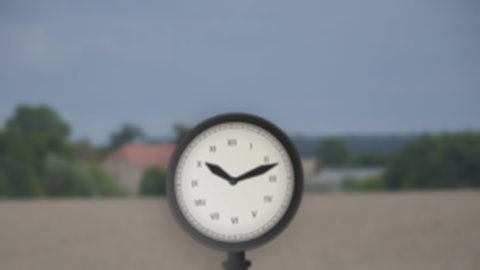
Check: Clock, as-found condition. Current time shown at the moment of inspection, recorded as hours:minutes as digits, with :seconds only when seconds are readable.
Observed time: 10:12
